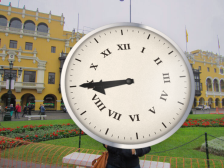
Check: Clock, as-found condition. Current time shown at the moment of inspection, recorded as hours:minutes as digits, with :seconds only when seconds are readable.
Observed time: 8:45
